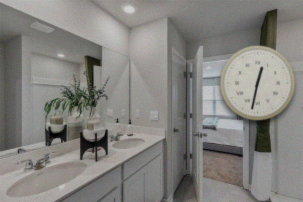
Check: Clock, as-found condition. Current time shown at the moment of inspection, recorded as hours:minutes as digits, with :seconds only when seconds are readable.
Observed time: 12:32
